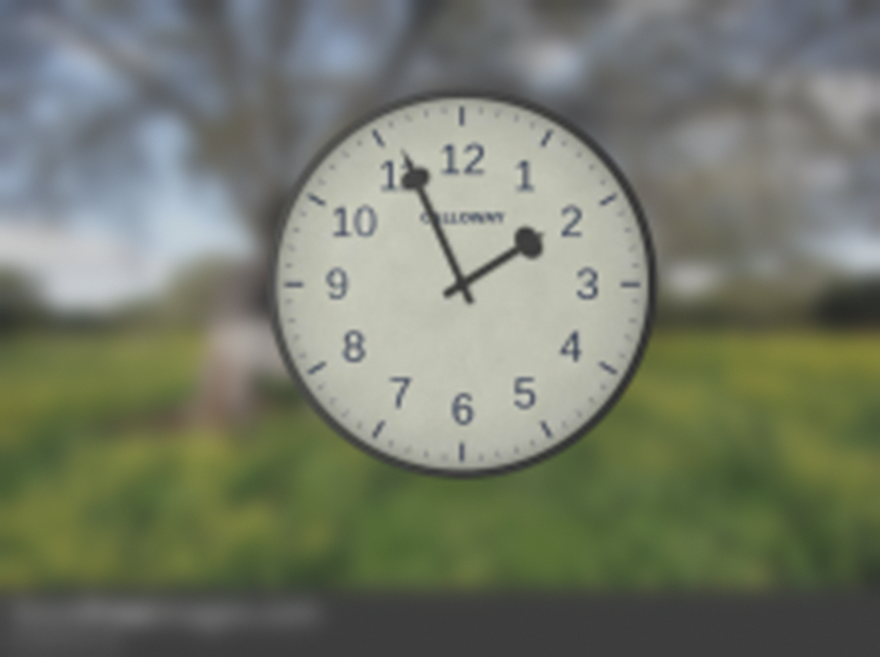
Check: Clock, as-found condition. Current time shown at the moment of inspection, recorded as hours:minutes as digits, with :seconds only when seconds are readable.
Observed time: 1:56
